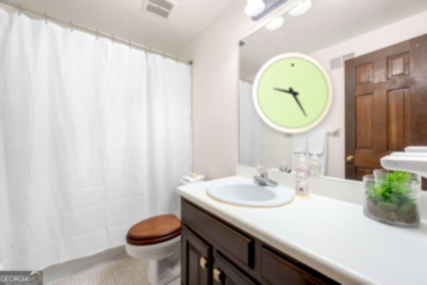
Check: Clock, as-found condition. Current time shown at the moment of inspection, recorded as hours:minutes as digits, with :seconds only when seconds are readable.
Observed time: 9:25
